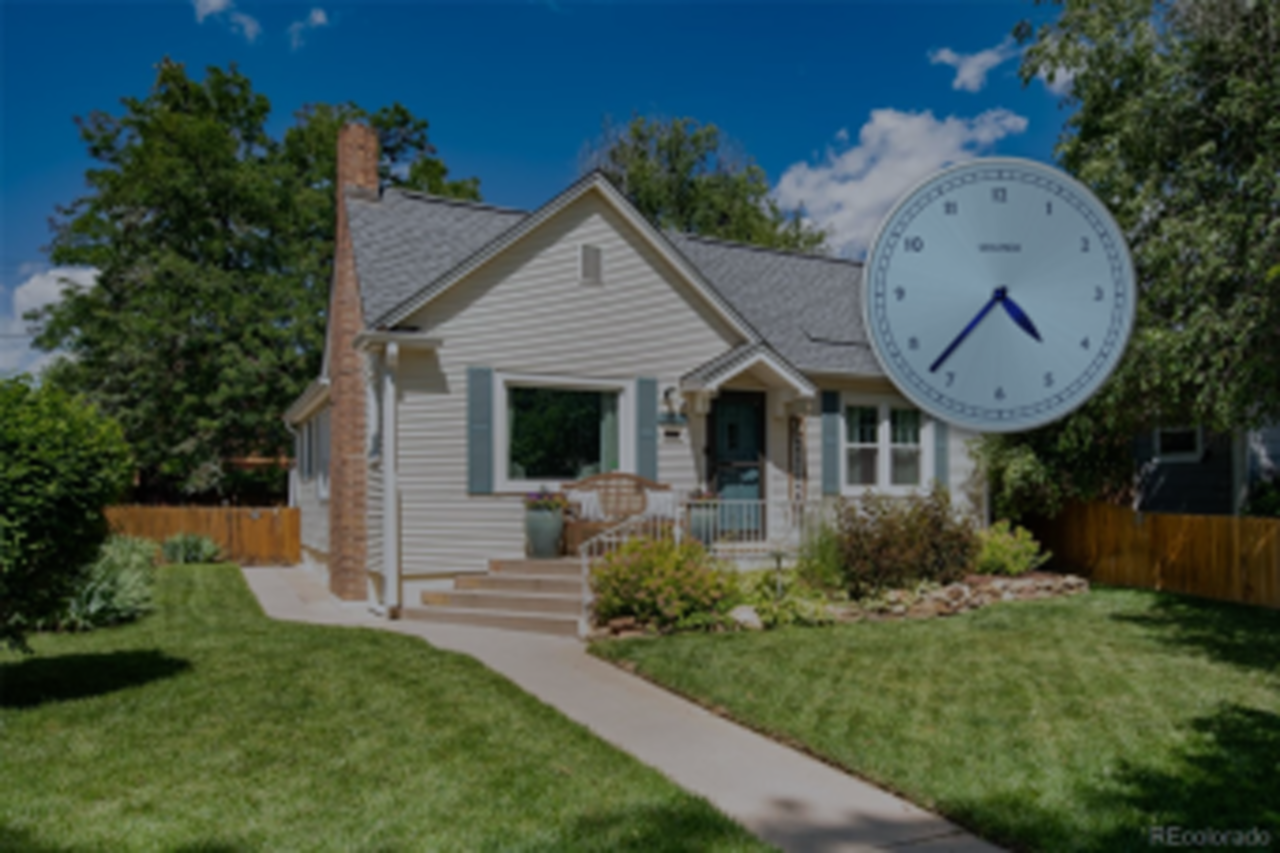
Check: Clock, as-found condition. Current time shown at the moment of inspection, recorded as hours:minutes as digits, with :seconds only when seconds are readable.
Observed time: 4:37
